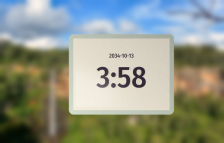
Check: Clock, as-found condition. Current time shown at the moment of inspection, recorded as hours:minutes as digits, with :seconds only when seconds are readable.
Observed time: 3:58
